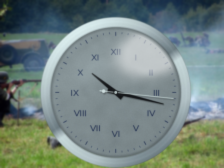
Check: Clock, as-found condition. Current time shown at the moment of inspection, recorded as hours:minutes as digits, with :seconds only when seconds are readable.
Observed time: 10:17:16
